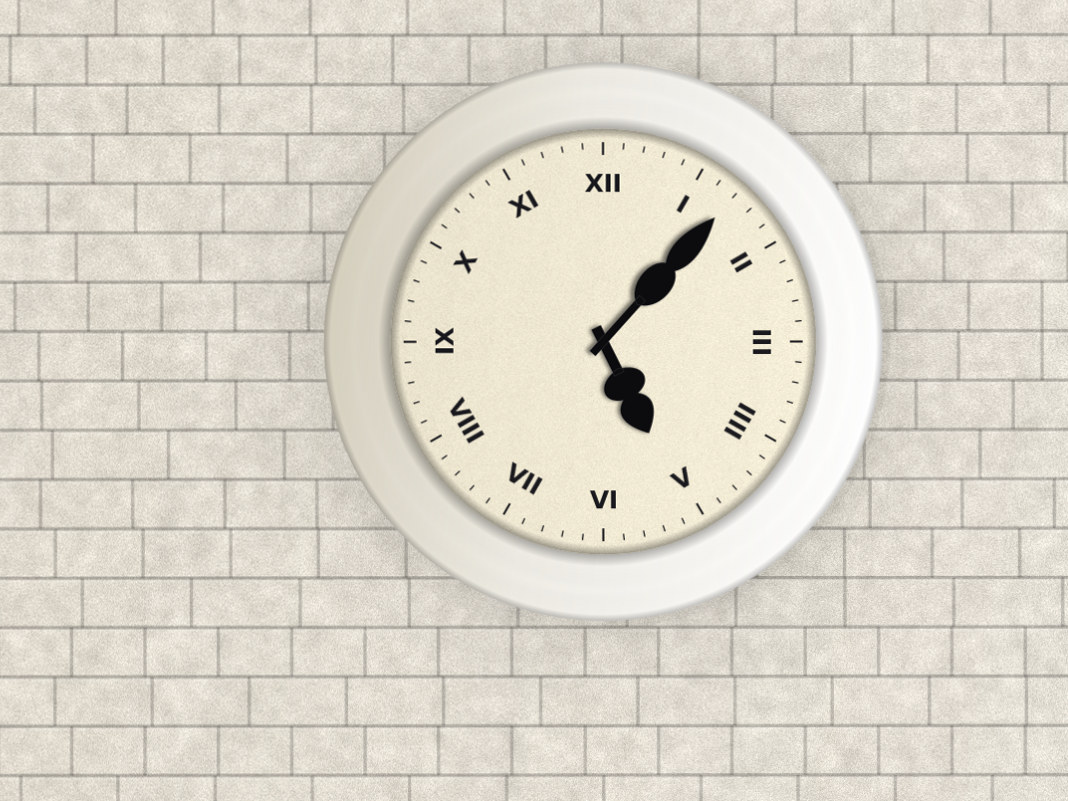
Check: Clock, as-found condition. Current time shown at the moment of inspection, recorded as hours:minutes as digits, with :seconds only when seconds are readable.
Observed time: 5:07
